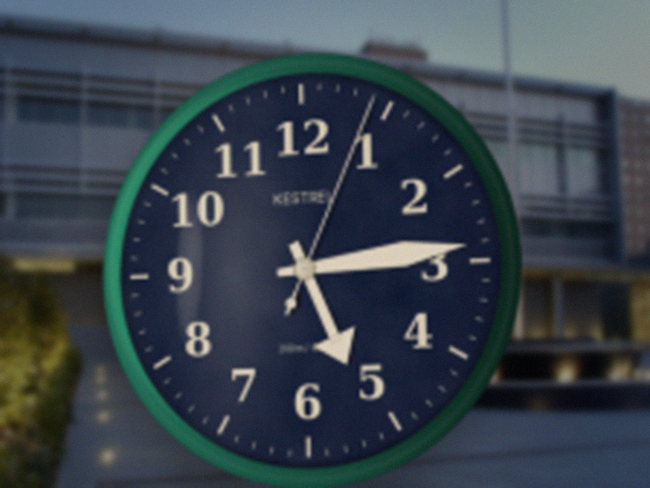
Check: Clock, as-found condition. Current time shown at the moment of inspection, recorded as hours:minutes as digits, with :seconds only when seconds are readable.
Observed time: 5:14:04
